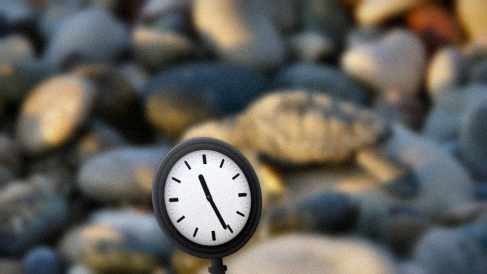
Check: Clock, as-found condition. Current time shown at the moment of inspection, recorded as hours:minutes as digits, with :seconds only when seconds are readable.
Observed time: 11:26
